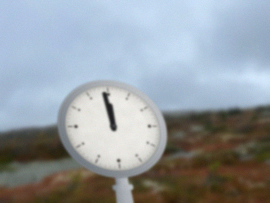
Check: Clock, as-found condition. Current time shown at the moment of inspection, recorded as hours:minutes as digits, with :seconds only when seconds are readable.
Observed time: 11:59
